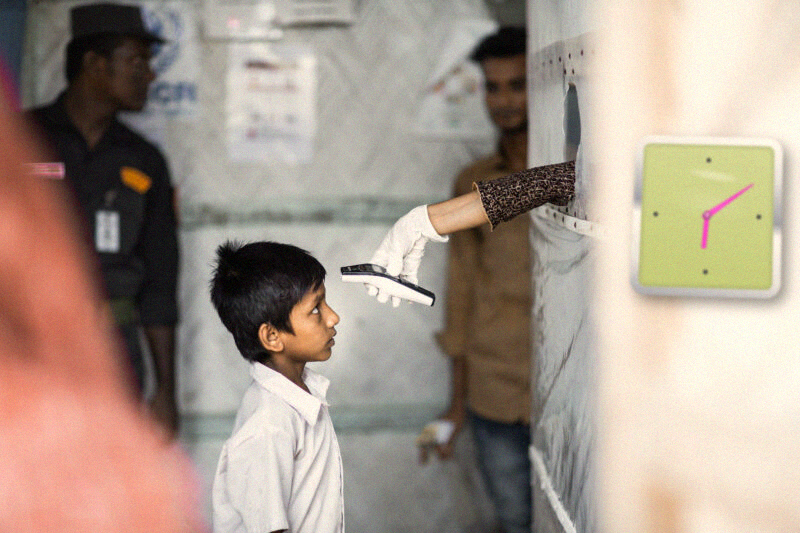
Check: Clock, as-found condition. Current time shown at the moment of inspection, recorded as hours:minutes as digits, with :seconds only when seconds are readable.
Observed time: 6:09
